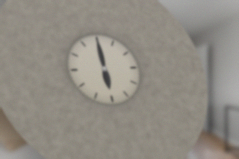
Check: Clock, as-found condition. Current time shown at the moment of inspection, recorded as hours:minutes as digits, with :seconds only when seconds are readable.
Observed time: 6:00
